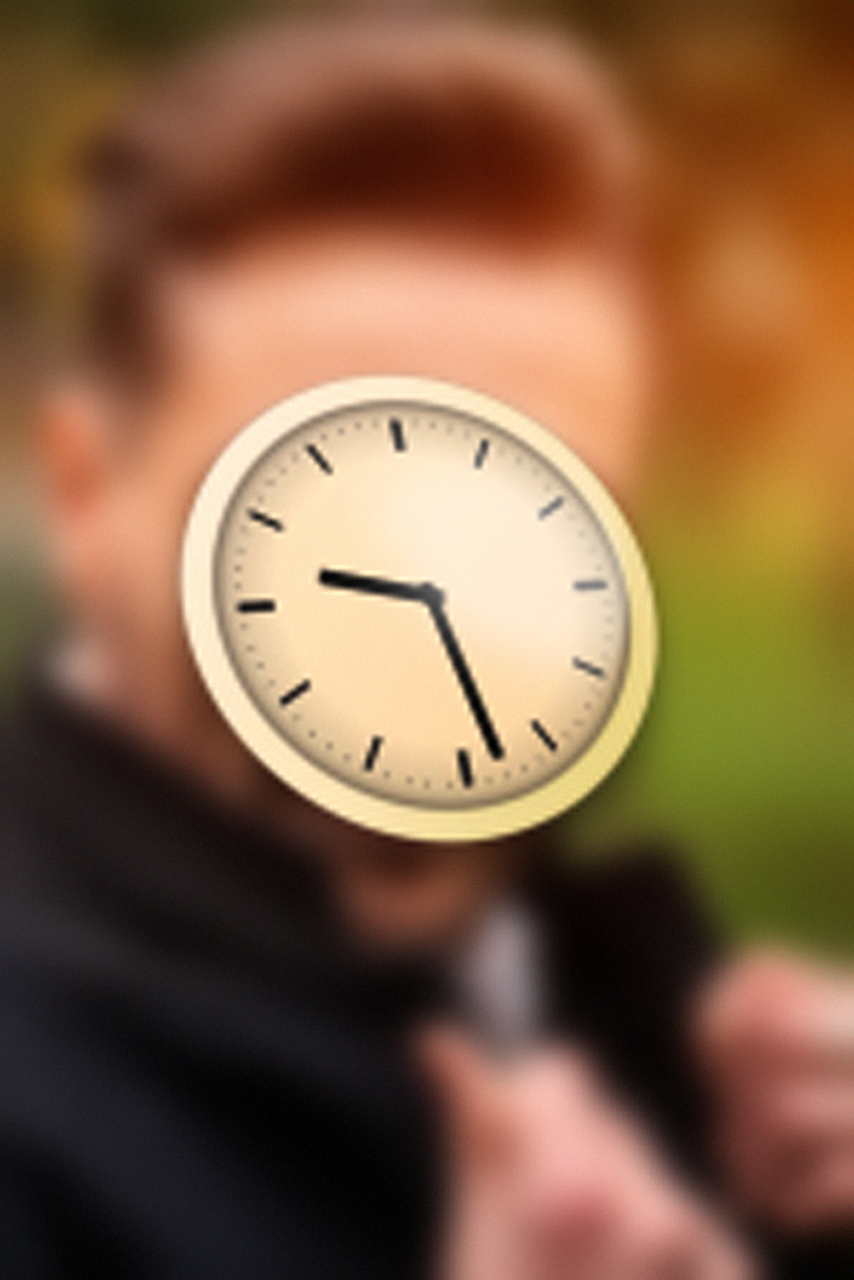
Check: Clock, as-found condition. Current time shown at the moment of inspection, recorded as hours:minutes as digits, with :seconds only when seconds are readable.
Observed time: 9:28
